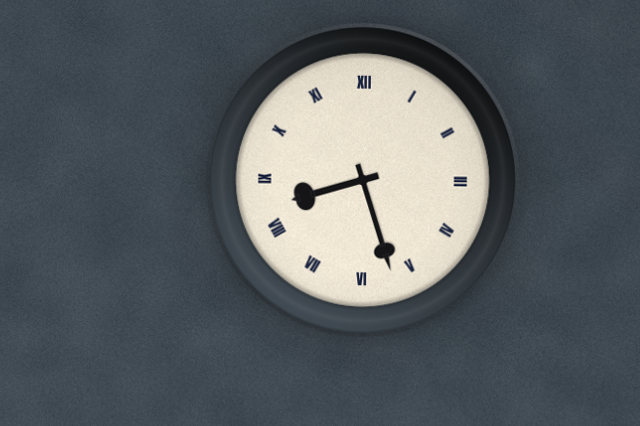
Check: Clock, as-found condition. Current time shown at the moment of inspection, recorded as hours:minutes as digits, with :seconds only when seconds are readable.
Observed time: 8:27
